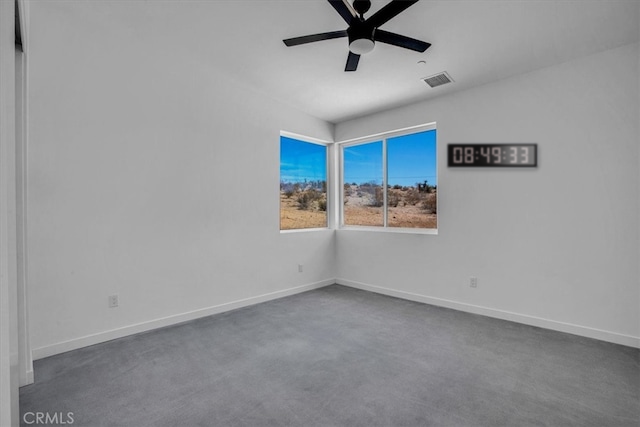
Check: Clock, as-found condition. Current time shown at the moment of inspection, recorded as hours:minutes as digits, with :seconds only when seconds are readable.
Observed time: 8:49:33
